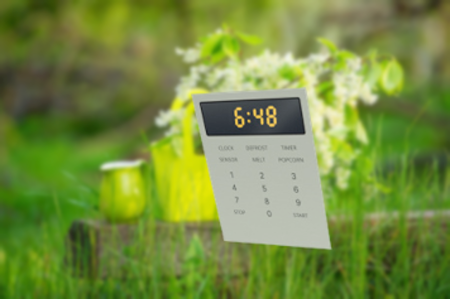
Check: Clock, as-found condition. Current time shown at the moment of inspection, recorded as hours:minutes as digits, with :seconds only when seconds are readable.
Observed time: 6:48
